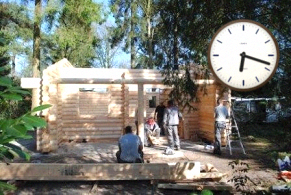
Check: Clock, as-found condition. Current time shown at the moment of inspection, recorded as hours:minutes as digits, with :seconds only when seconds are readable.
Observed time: 6:18
